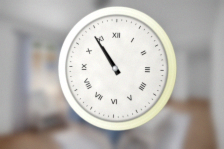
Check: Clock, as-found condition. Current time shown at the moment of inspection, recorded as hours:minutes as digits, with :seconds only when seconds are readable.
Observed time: 10:54
